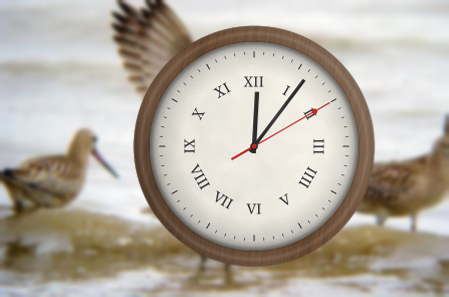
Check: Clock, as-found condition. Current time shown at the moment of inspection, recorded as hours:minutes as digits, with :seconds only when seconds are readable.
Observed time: 12:06:10
